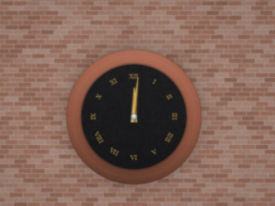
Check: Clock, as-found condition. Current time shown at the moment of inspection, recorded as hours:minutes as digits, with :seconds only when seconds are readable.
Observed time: 12:01
